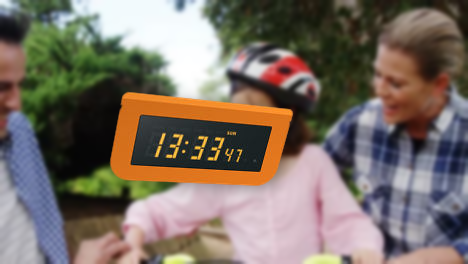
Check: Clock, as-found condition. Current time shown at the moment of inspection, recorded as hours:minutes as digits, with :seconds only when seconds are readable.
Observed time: 13:33:47
